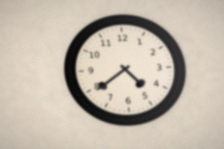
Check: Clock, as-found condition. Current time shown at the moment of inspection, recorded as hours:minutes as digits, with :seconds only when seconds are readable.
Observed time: 4:39
